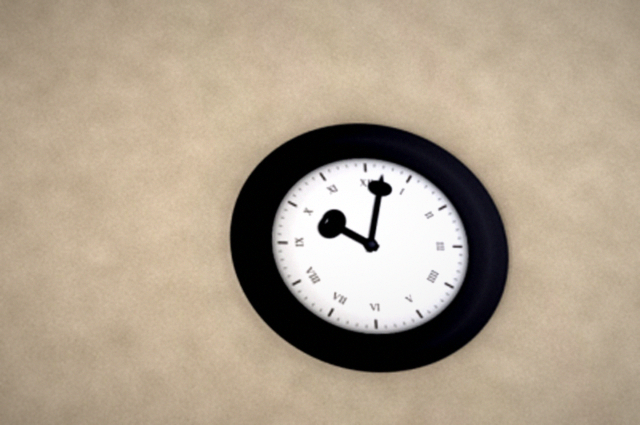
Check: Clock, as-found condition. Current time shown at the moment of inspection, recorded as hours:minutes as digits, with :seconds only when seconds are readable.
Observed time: 10:02
